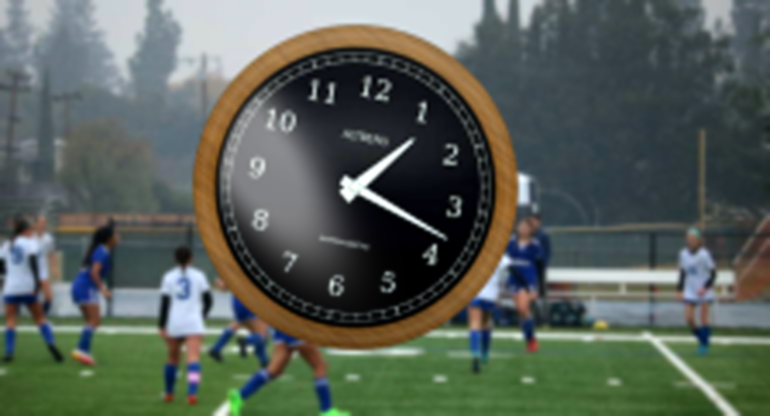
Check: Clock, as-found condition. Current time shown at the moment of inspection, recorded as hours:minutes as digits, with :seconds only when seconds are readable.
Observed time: 1:18
